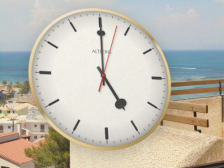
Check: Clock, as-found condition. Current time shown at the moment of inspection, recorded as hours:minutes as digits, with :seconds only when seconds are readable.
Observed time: 5:00:03
